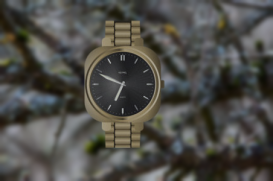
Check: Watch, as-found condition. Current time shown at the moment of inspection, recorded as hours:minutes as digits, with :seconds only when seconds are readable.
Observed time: 6:49
